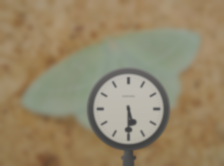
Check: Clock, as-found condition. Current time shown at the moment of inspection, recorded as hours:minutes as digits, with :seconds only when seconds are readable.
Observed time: 5:30
